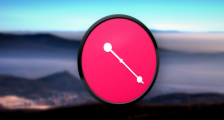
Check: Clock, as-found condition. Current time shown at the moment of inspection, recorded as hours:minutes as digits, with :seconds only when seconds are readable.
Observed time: 10:22
